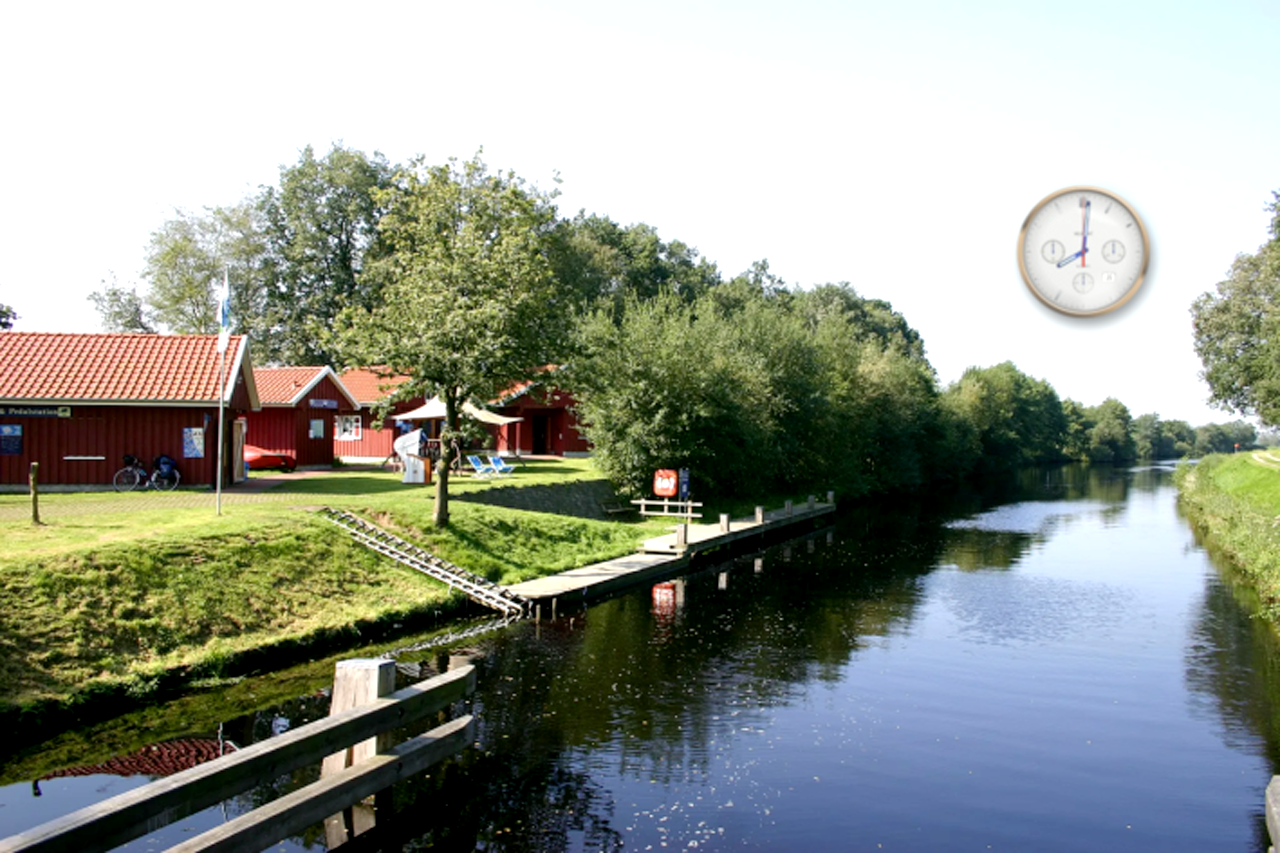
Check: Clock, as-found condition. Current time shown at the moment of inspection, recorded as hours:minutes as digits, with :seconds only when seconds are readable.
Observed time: 8:01
